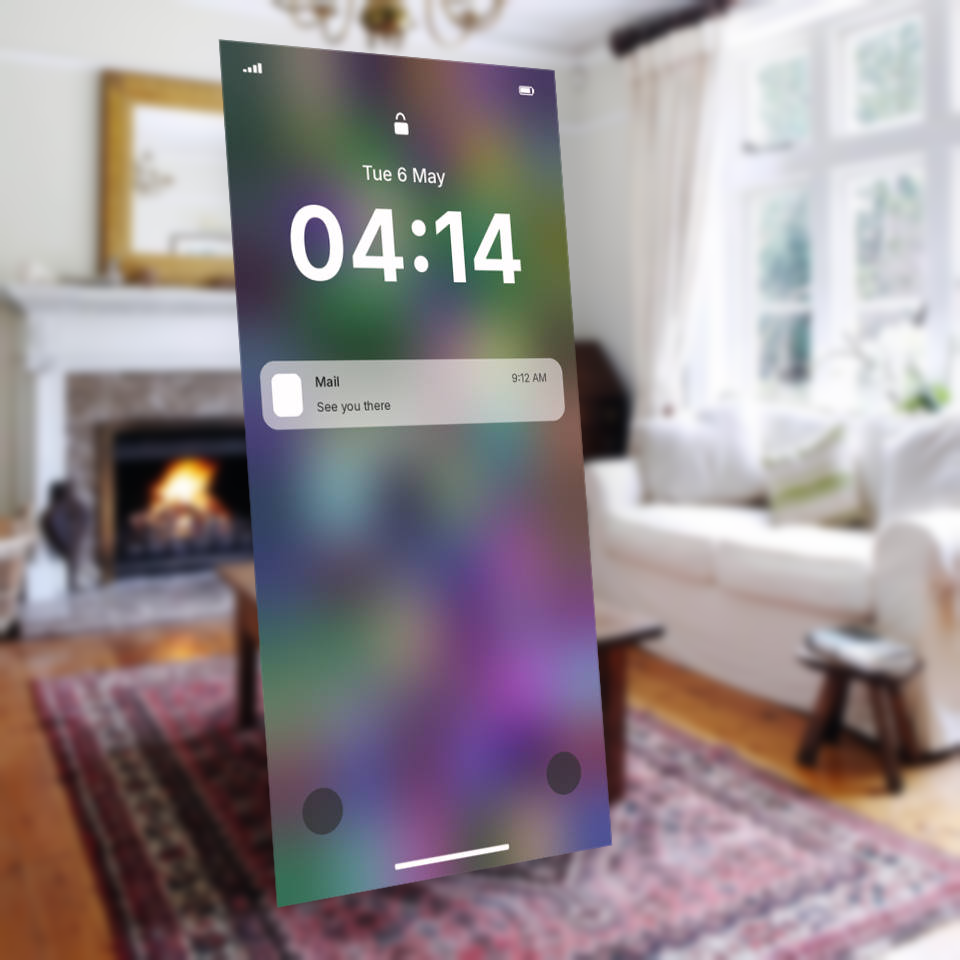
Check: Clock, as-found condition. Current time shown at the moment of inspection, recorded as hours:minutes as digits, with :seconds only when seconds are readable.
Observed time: 4:14
